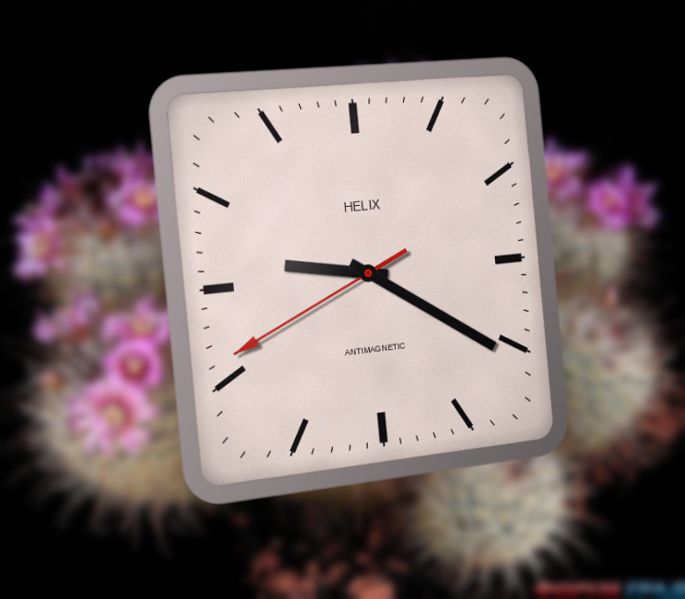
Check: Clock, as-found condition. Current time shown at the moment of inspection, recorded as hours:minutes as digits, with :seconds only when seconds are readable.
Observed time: 9:20:41
